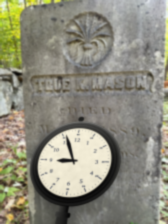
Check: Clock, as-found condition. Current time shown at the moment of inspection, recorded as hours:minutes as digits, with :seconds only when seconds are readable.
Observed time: 8:56
